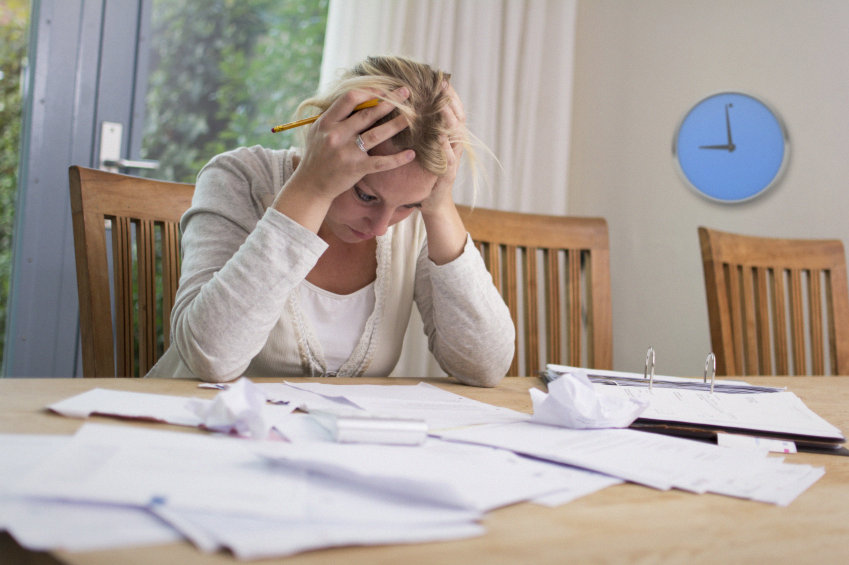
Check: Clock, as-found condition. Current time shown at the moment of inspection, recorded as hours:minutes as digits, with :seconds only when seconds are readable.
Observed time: 8:59
